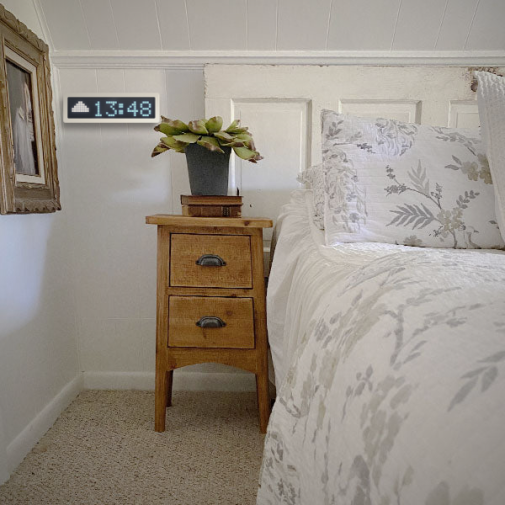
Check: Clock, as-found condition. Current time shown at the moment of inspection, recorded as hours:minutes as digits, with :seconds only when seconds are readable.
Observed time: 13:48
